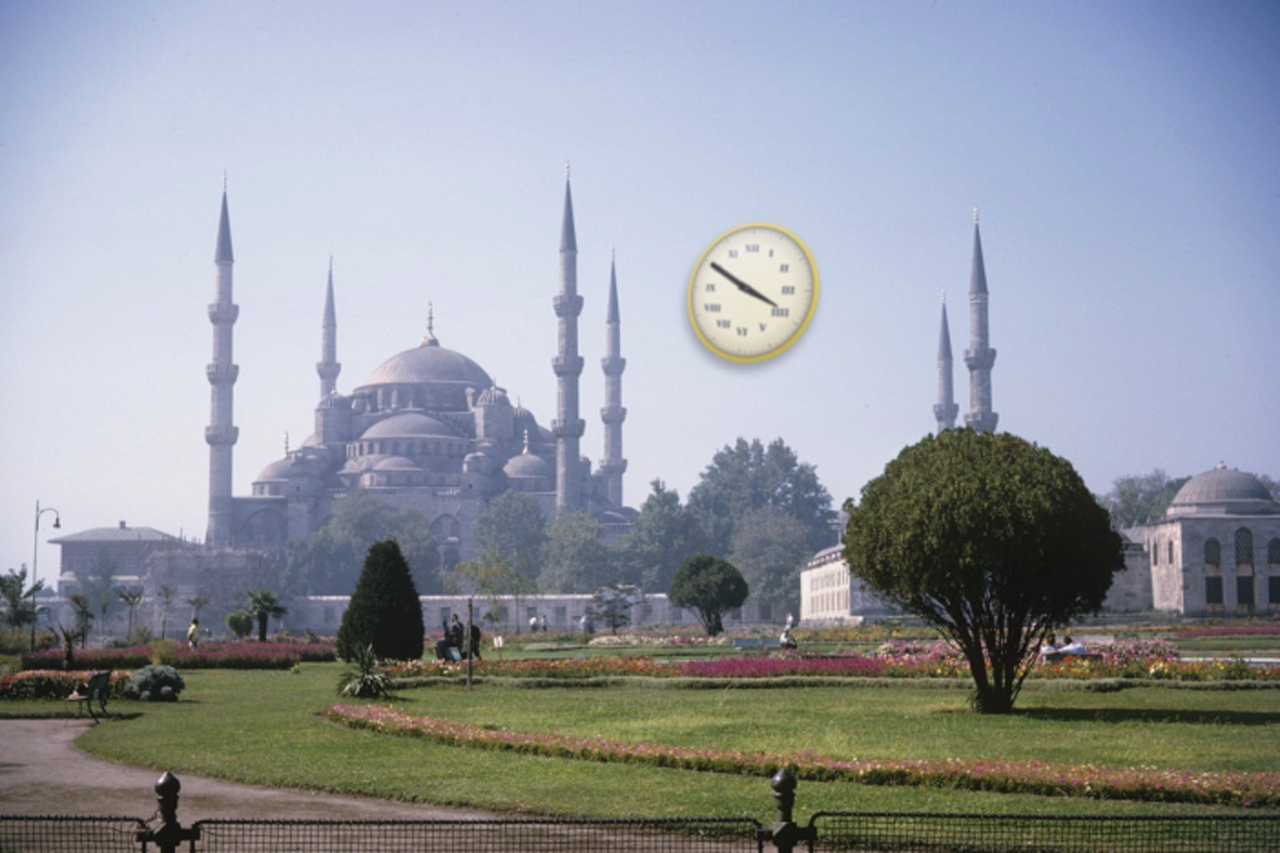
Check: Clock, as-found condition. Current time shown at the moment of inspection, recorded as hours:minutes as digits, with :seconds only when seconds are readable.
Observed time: 3:50
